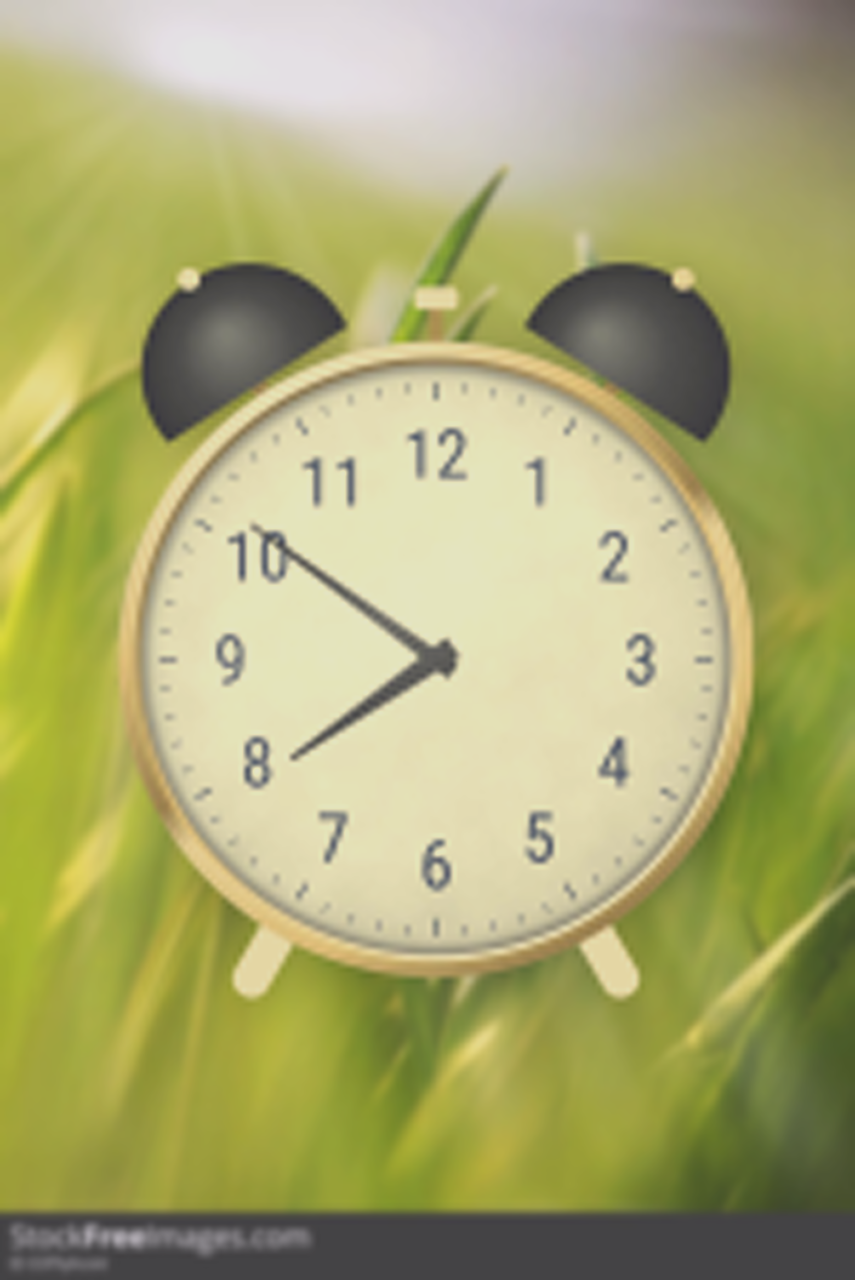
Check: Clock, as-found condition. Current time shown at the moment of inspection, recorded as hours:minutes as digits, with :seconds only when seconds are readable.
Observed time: 7:51
